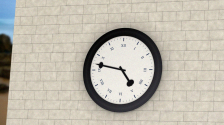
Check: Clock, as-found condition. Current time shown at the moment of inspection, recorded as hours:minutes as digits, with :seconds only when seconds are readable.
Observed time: 4:47
